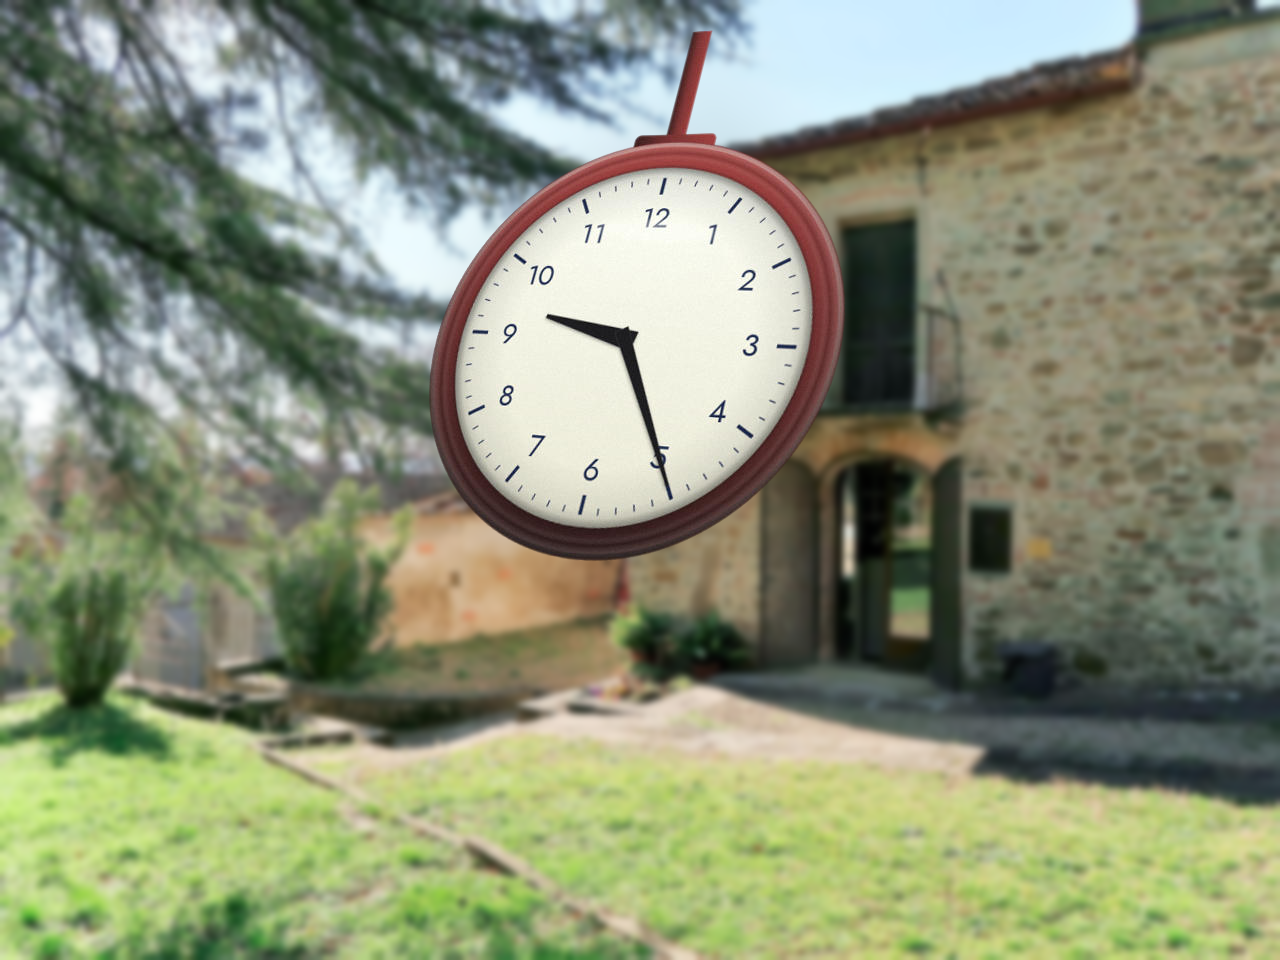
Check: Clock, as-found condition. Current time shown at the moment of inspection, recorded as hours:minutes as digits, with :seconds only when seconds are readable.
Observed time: 9:25
